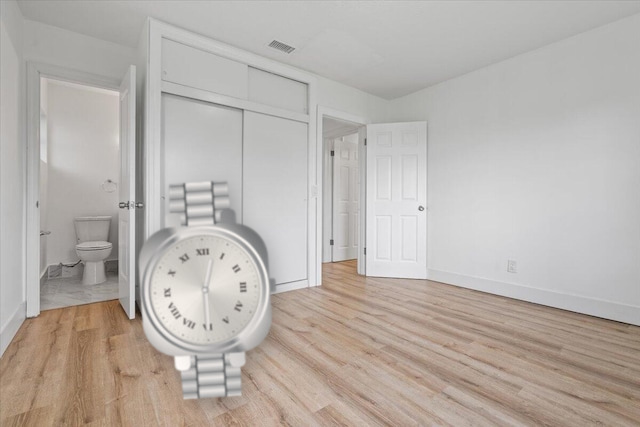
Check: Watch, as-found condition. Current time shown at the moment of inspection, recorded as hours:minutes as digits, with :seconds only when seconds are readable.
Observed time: 12:30
